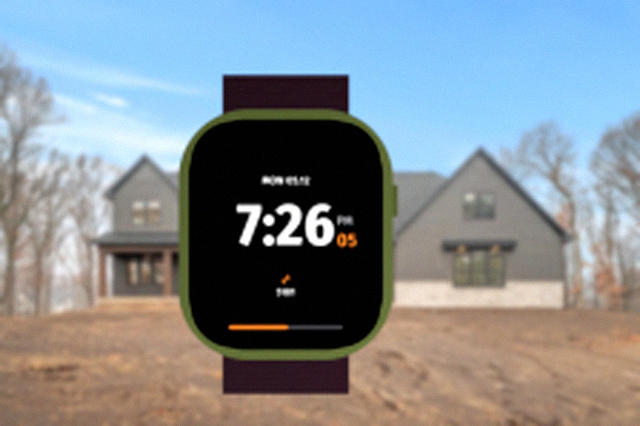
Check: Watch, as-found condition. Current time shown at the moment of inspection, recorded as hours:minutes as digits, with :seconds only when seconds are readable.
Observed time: 7:26
